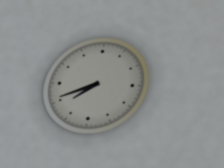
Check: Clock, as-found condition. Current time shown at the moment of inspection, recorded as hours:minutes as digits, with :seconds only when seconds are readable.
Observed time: 7:41
